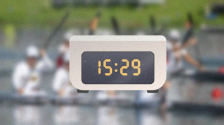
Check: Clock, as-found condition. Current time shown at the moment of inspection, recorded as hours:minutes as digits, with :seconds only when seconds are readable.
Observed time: 15:29
